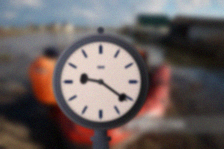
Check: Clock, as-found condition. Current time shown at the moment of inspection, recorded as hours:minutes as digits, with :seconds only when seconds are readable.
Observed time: 9:21
